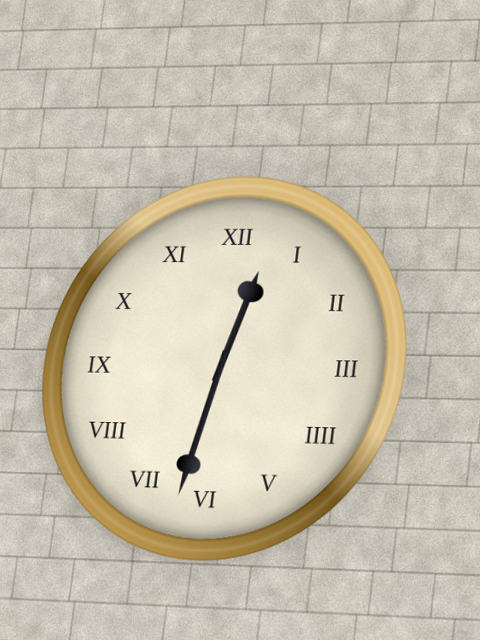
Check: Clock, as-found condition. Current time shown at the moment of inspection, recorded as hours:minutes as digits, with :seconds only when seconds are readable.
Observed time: 12:32
